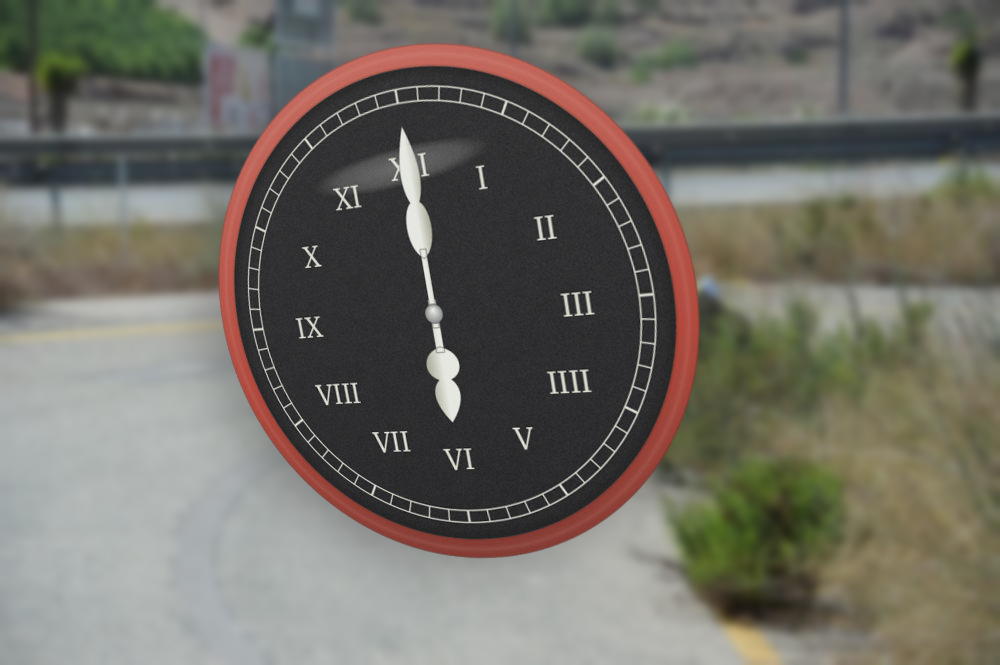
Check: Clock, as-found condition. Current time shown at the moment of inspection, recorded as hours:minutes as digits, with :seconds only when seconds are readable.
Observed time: 6:00
